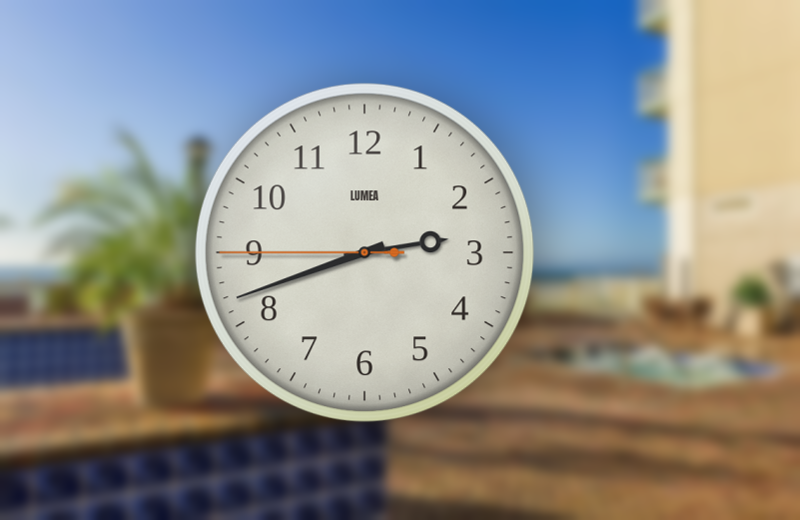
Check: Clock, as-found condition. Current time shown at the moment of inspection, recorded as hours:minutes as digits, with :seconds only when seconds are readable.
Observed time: 2:41:45
